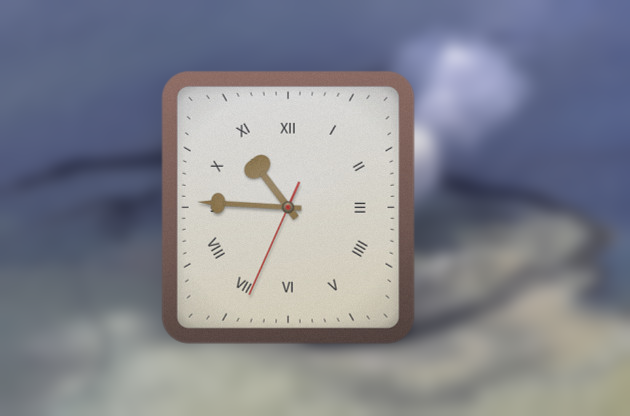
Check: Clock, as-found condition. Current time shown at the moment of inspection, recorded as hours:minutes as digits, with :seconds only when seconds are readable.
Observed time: 10:45:34
